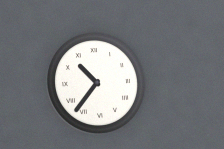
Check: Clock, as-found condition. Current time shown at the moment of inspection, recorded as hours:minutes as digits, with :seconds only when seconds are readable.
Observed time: 10:37
